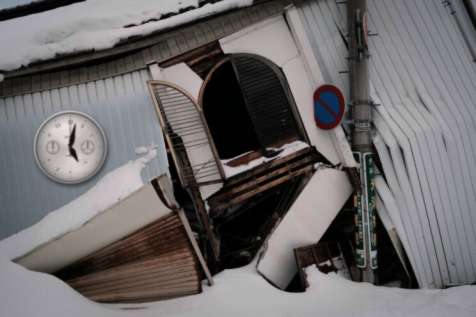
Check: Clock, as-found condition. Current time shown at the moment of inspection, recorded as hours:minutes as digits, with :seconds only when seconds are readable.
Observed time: 5:02
